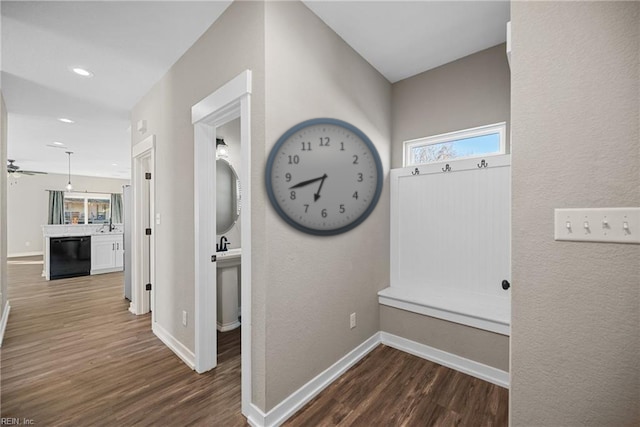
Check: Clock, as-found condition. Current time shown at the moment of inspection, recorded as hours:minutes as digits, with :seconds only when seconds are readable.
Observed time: 6:42
